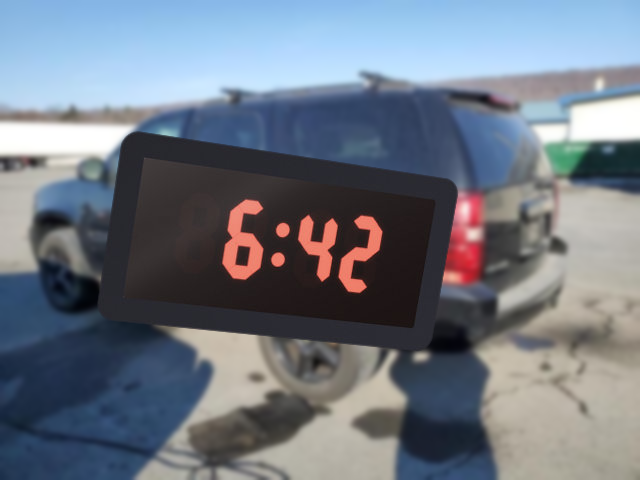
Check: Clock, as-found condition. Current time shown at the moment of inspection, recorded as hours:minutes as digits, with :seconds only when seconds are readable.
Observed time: 6:42
